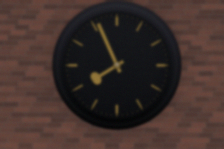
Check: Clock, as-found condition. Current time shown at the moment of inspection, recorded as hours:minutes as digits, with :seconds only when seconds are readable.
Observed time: 7:56
